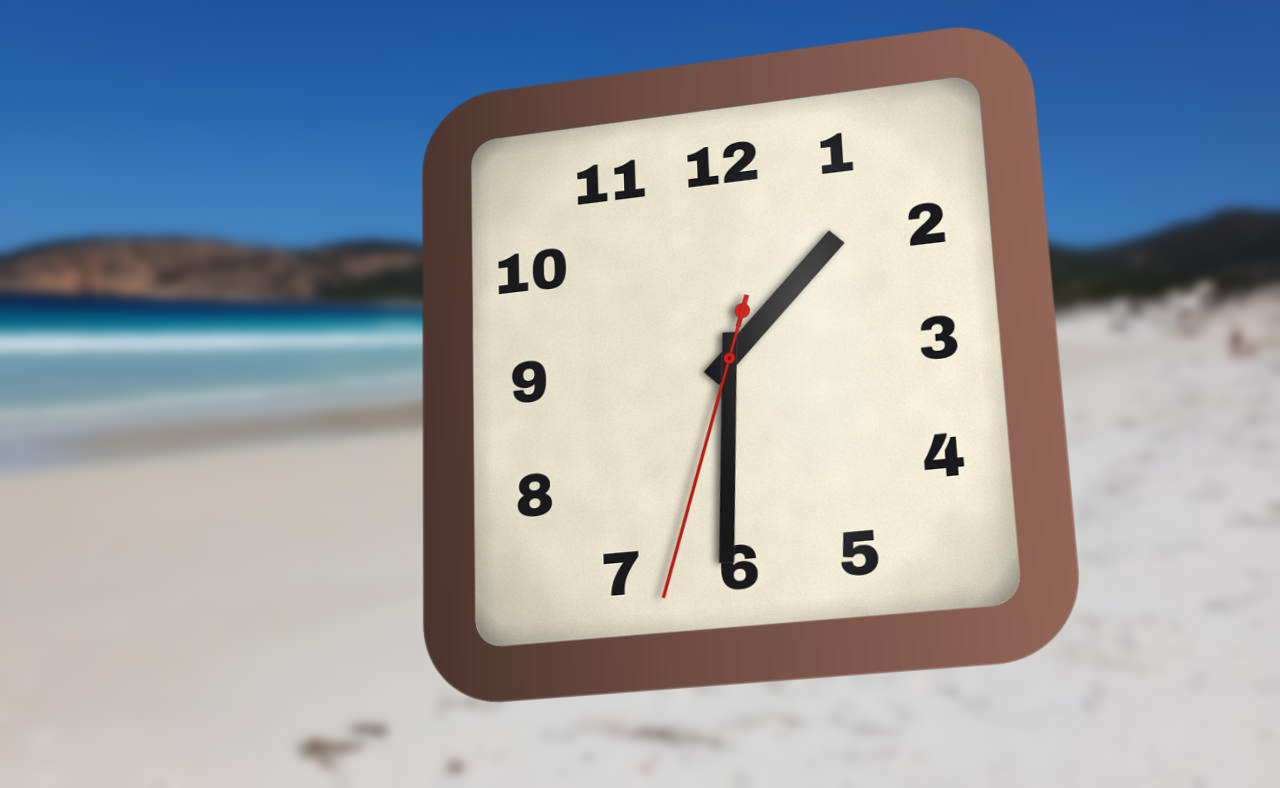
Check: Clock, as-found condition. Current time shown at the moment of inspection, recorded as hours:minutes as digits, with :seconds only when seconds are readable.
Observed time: 1:30:33
